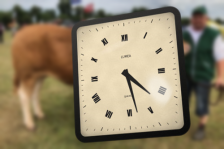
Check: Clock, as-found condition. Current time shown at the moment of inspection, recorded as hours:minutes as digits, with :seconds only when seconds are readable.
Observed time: 4:28
